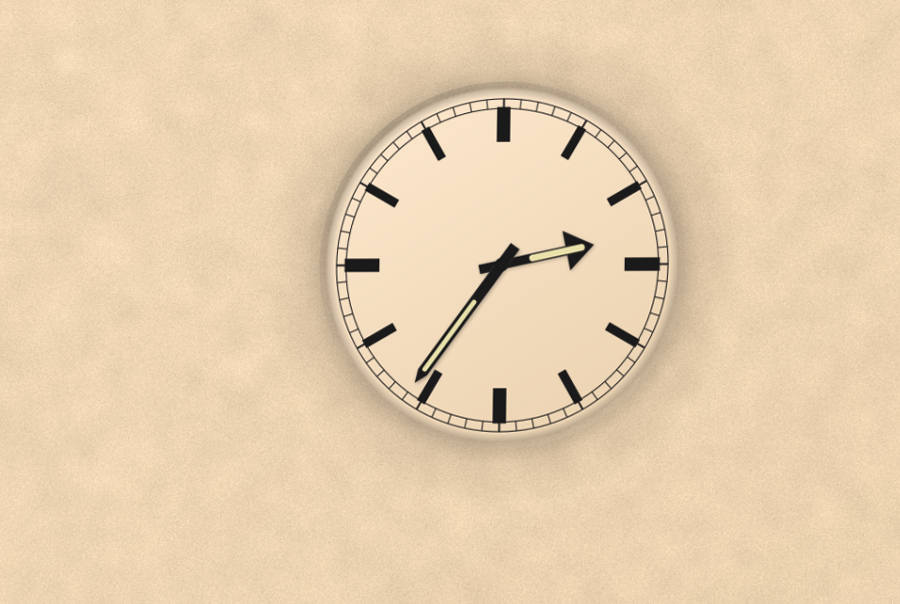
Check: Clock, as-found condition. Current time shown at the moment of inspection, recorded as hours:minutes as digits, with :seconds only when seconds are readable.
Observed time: 2:36
